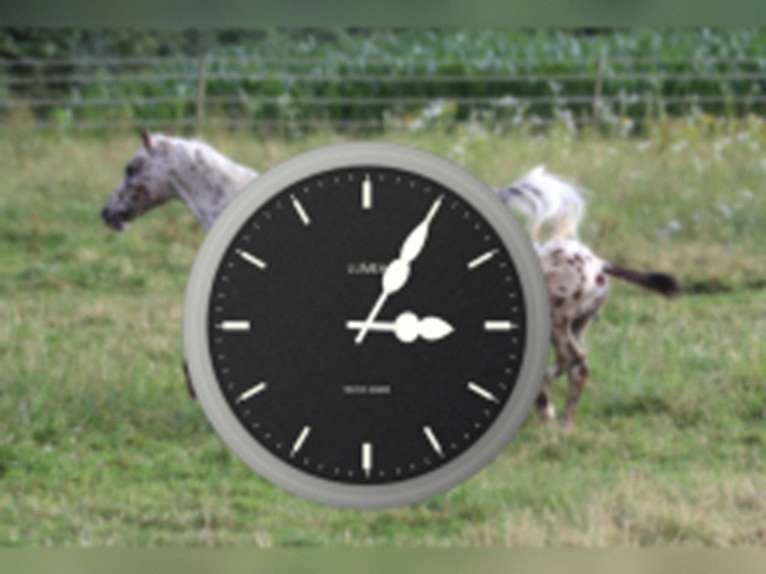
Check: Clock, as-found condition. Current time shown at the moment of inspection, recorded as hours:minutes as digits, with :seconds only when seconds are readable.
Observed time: 3:05
